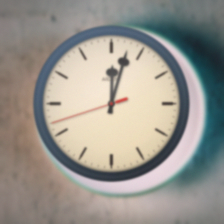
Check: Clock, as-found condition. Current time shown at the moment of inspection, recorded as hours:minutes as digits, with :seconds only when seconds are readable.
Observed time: 12:02:42
